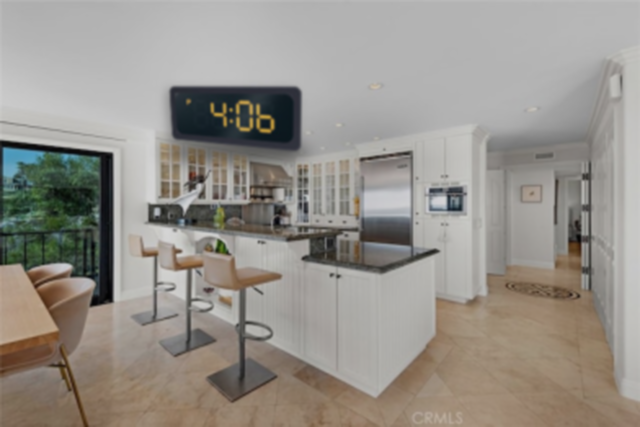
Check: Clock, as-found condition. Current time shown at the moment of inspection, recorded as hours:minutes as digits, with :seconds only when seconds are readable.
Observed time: 4:06
